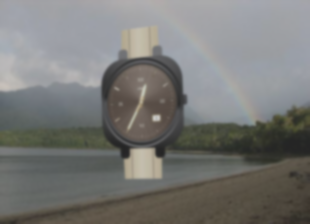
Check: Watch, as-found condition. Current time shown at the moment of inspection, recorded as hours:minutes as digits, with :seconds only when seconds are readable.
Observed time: 12:35
